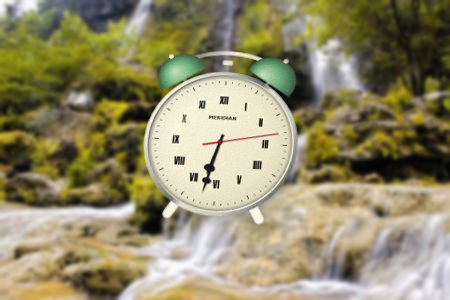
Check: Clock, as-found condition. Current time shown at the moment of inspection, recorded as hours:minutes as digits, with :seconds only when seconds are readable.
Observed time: 6:32:13
